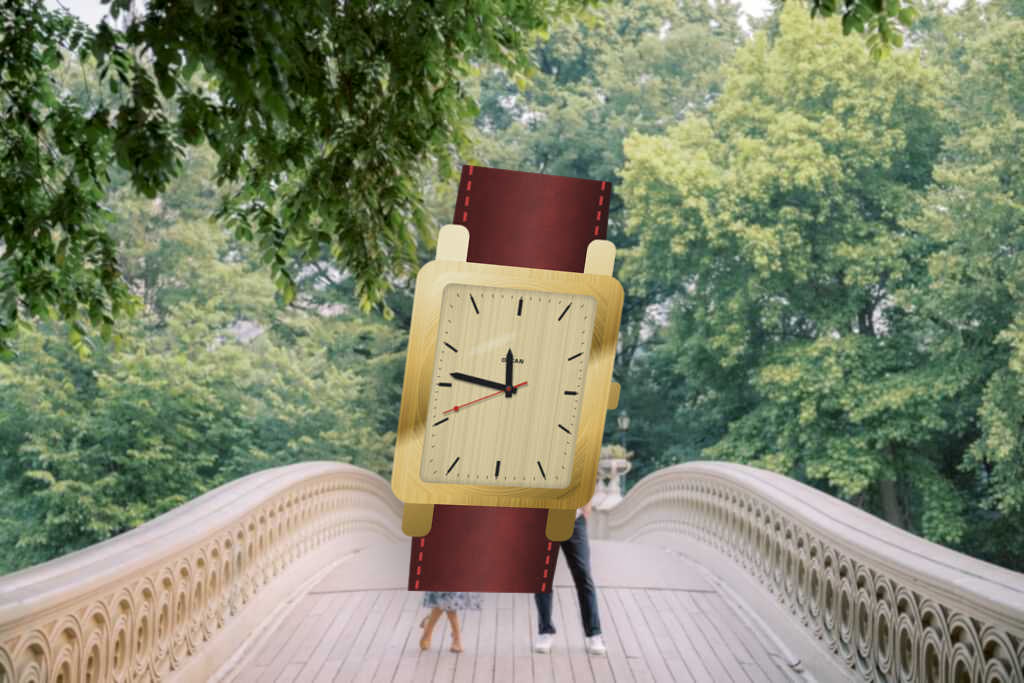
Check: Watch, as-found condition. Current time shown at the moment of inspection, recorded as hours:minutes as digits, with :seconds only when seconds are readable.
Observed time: 11:46:41
